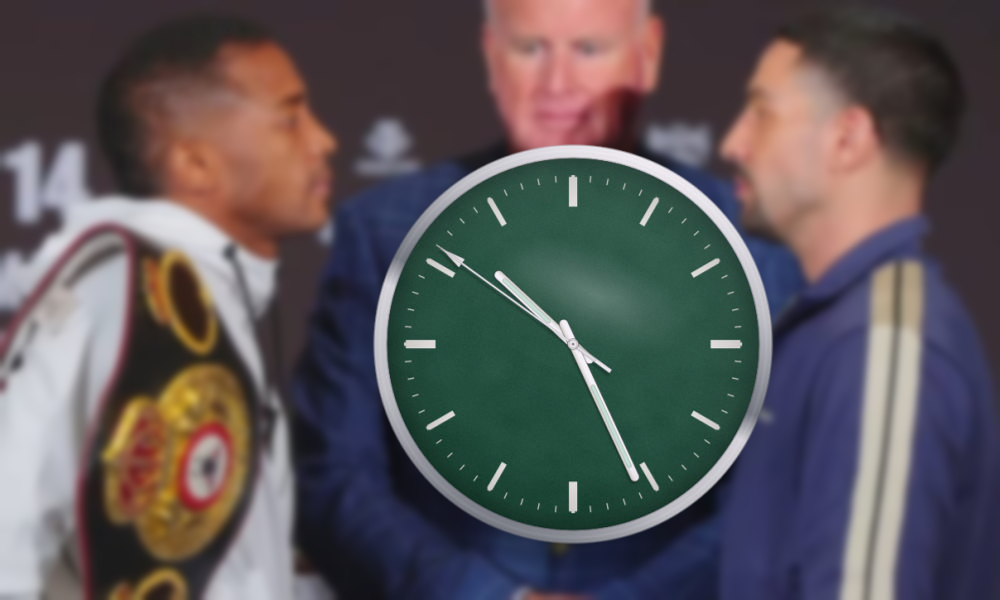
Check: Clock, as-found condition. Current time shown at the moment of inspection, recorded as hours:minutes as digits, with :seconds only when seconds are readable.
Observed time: 10:25:51
